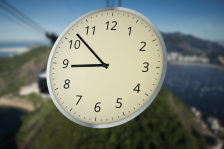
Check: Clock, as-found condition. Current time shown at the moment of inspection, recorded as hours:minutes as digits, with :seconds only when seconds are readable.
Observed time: 8:52
